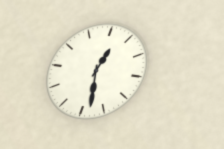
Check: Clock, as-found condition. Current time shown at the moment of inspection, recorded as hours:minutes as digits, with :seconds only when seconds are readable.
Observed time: 12:28
